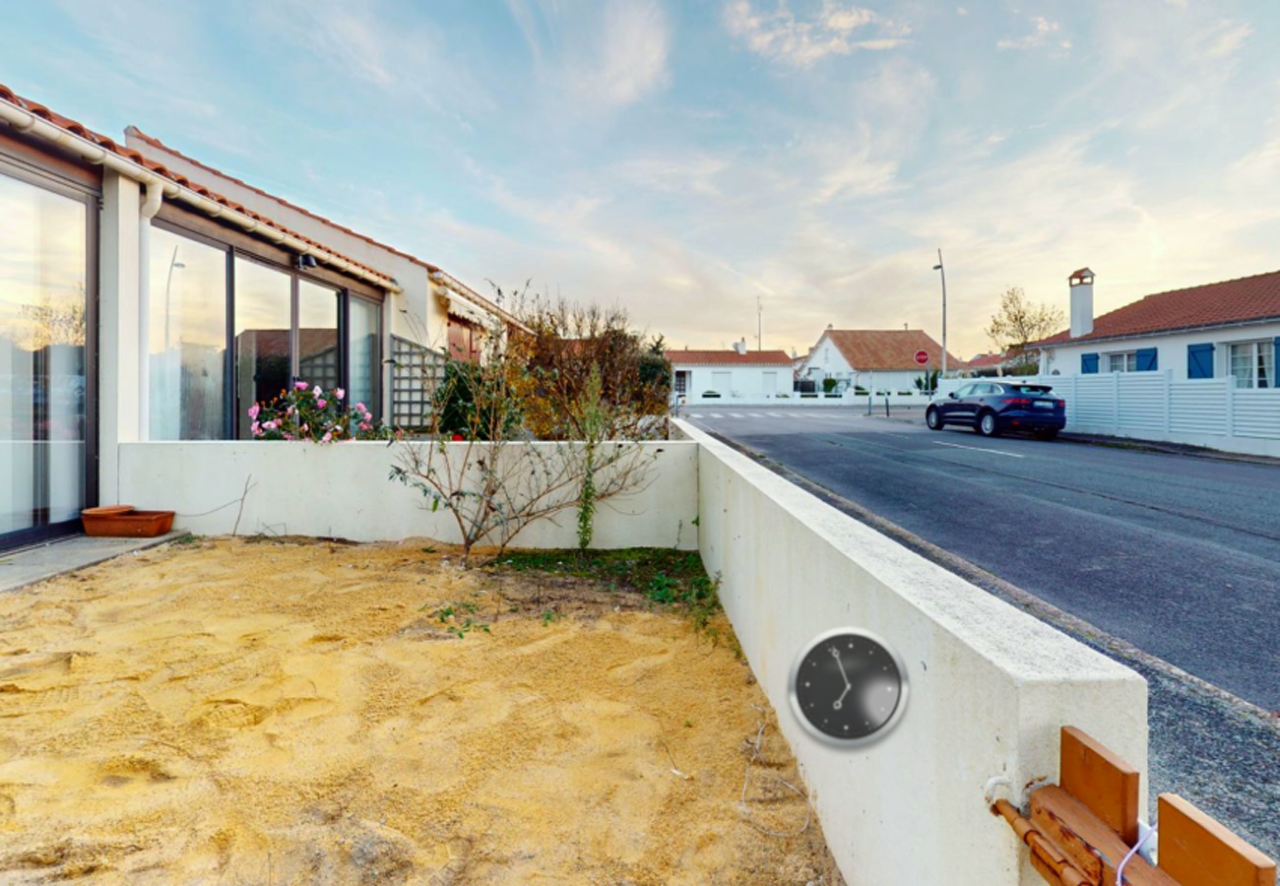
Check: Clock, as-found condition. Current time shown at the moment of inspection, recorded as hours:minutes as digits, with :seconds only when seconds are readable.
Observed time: 6:56
